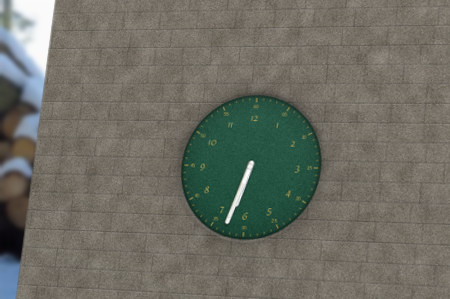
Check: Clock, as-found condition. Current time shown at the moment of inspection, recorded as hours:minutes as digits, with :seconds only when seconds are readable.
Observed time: 6:33
